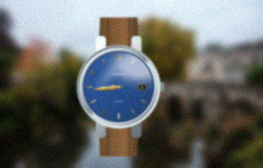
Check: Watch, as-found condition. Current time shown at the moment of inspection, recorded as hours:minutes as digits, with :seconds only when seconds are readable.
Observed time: 8:44
